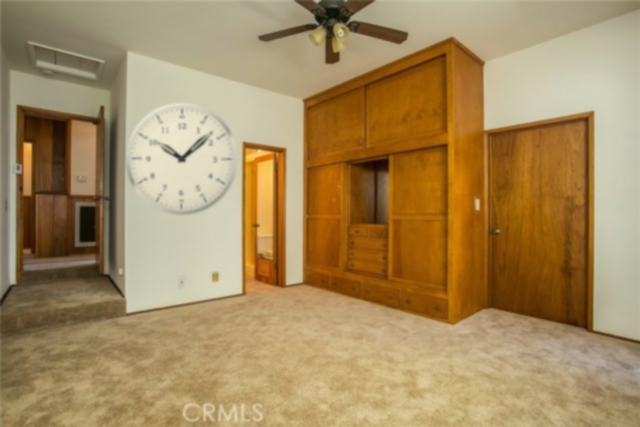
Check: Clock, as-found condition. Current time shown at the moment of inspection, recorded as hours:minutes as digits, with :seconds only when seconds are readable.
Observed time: 10:08
